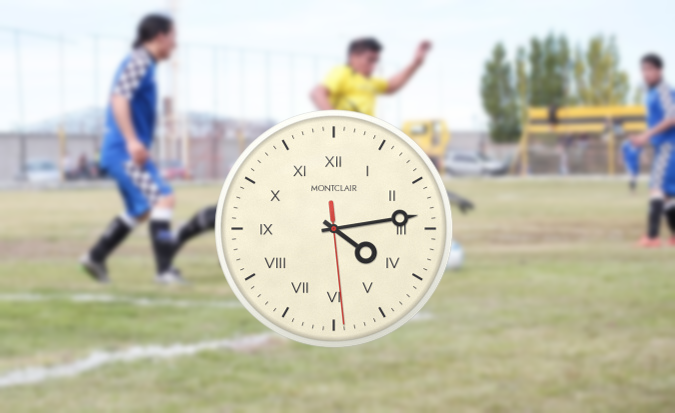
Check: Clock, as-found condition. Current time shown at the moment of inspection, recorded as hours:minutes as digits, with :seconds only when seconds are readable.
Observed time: 4:13:29
